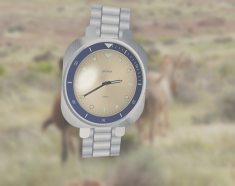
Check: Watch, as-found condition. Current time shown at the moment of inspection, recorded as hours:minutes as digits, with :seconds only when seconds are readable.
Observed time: 2:40
